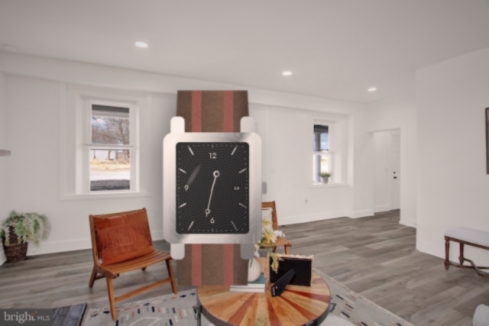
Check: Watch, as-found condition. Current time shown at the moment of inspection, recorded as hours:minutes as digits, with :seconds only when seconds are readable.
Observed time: 12:32
